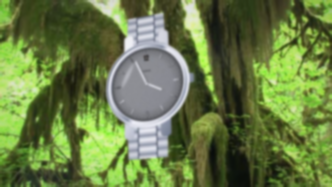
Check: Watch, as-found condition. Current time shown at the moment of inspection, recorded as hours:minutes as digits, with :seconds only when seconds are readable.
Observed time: 3:56
